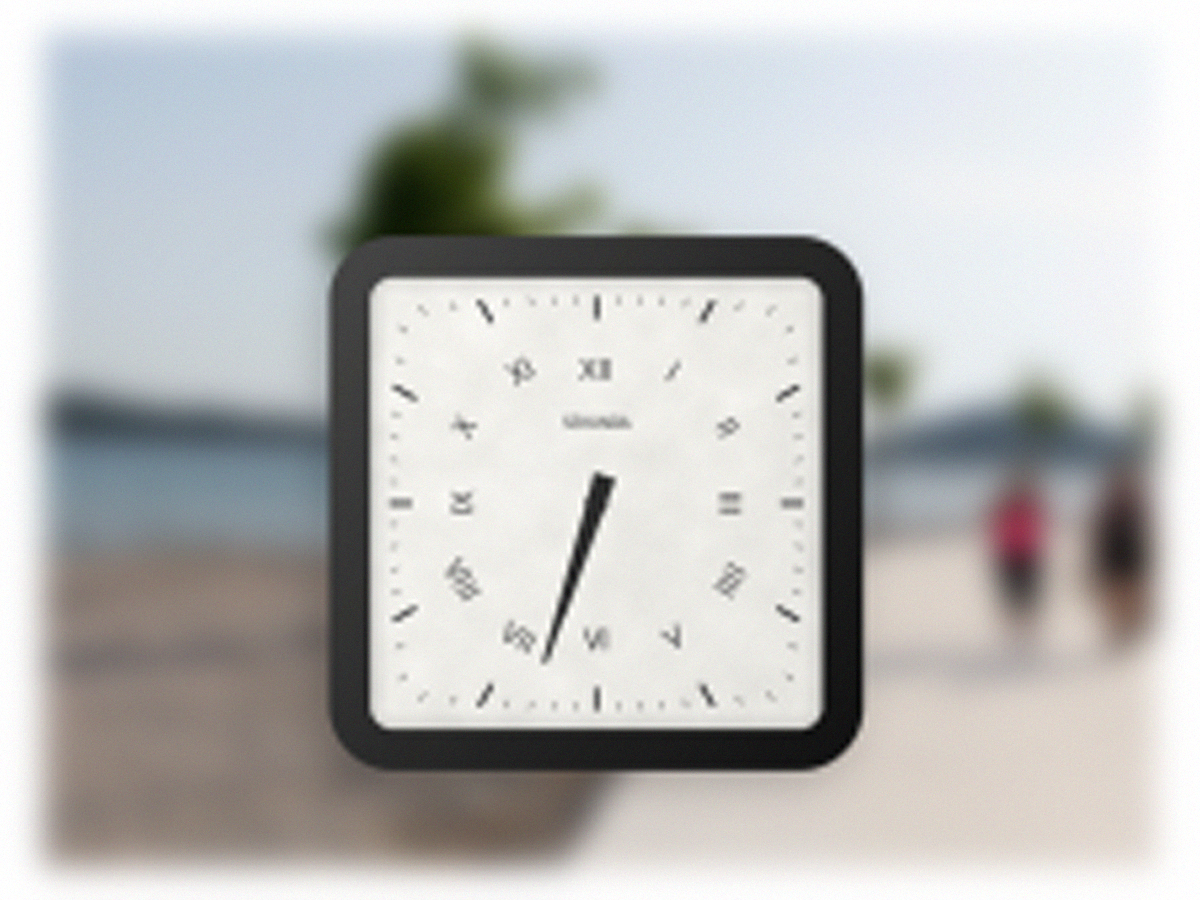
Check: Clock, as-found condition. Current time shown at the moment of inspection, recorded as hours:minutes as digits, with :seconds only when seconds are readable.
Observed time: 6:33
